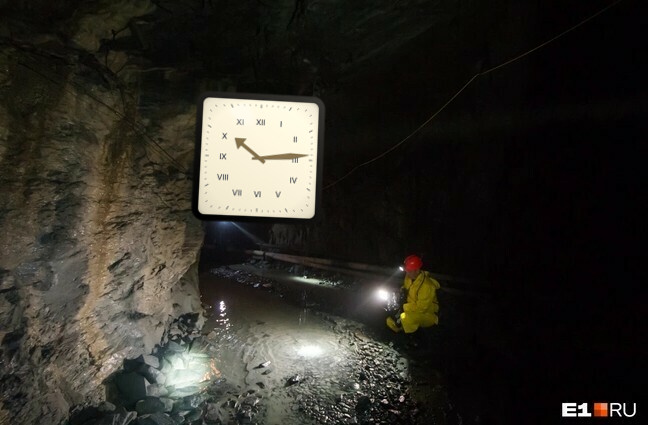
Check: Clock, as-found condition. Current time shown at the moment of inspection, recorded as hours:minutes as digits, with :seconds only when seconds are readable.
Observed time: 10:14
